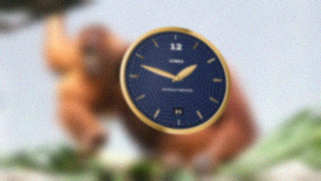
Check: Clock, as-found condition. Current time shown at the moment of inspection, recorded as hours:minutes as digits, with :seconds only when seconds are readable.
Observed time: 1:48
